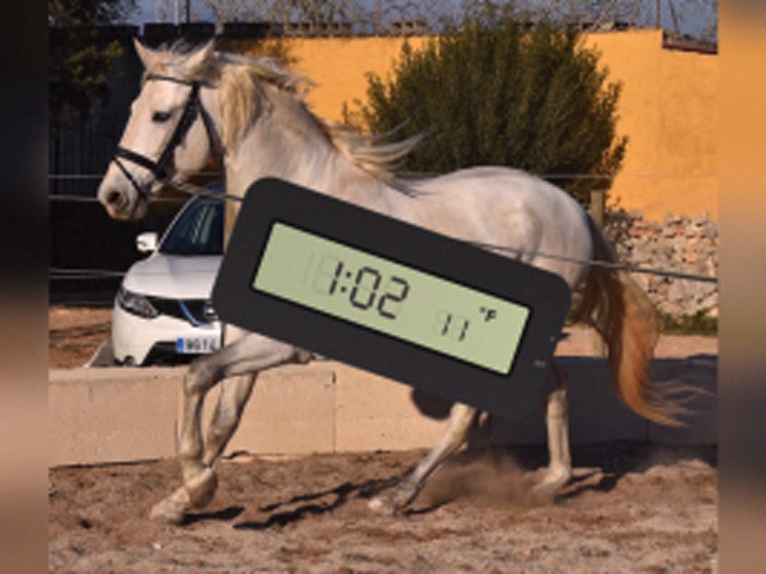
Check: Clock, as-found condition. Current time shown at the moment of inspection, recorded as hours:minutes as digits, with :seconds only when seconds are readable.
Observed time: 1:02
